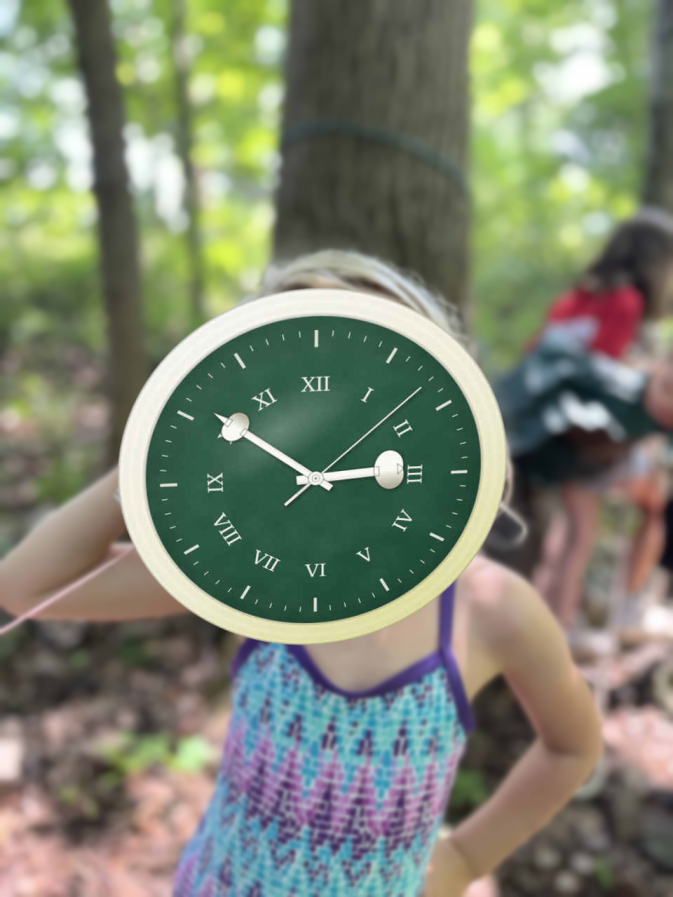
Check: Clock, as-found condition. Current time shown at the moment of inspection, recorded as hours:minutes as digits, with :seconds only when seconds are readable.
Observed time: 2:51:08
